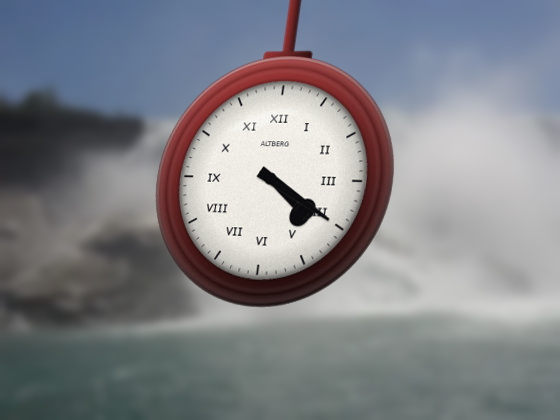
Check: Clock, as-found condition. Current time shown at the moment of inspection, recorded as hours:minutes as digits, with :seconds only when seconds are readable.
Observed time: 4:20
